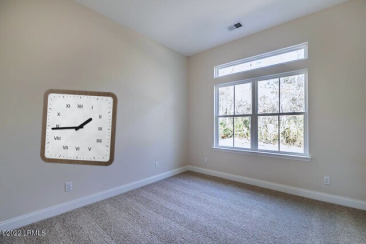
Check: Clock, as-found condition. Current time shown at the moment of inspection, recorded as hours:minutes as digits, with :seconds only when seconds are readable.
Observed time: 1:44
